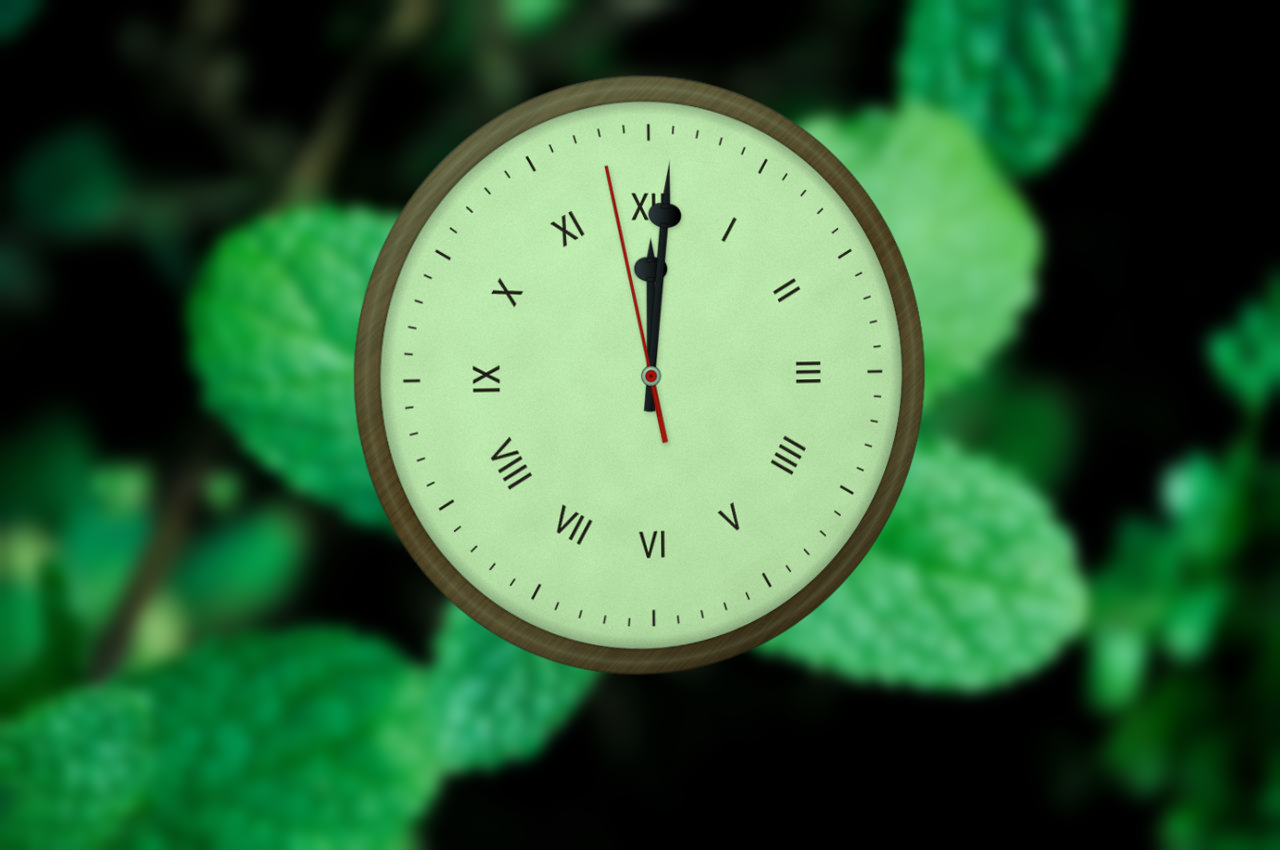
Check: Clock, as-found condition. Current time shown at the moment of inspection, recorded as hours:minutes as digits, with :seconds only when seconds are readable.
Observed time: 12:00:58
